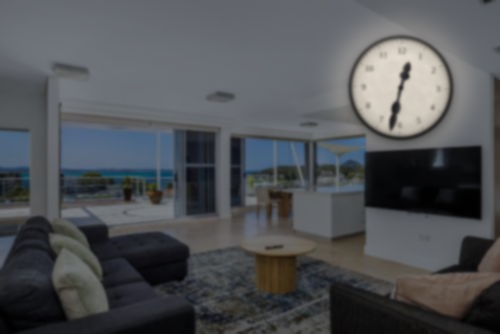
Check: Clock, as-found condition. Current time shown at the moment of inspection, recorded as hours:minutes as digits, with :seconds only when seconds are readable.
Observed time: 12:32
